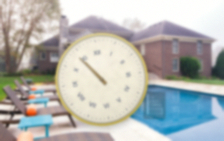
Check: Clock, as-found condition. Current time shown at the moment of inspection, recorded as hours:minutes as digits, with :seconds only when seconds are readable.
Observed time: 10:54
